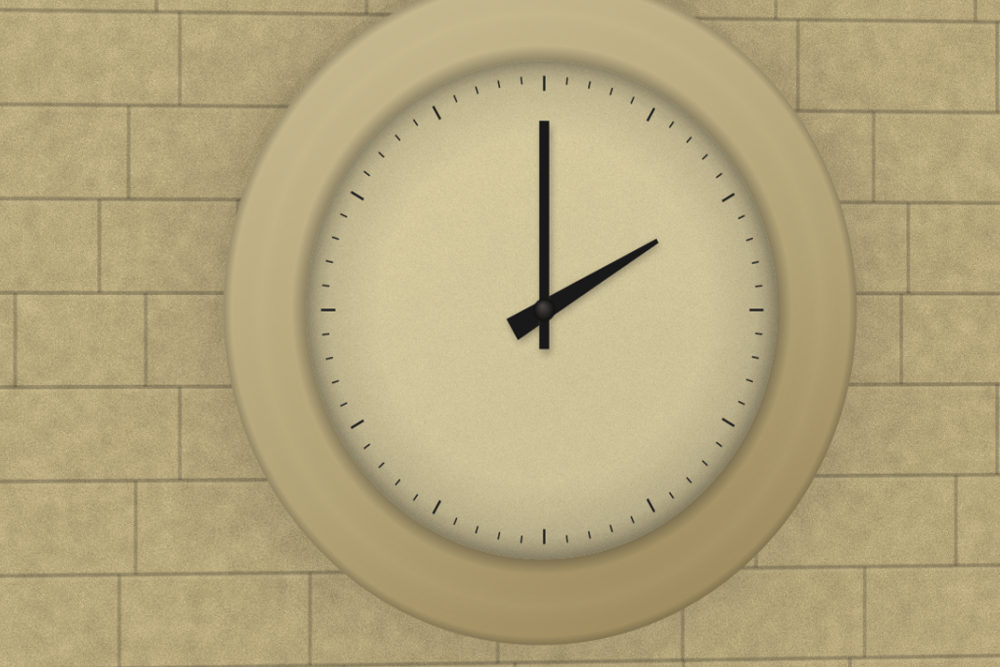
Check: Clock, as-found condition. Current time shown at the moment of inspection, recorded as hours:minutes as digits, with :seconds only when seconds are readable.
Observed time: 2:00
